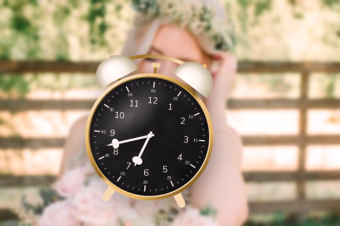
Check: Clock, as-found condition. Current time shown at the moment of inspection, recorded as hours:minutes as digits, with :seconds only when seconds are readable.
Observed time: 6:42
